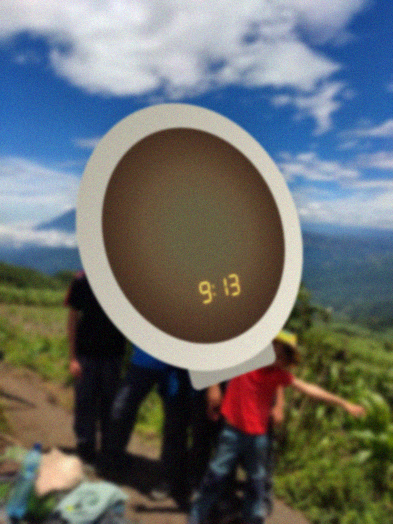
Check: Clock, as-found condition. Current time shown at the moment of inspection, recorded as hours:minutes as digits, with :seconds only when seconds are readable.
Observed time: 9:13
